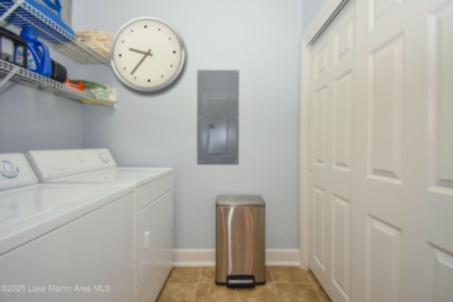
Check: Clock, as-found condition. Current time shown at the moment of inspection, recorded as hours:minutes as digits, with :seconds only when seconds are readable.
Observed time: 9:37
